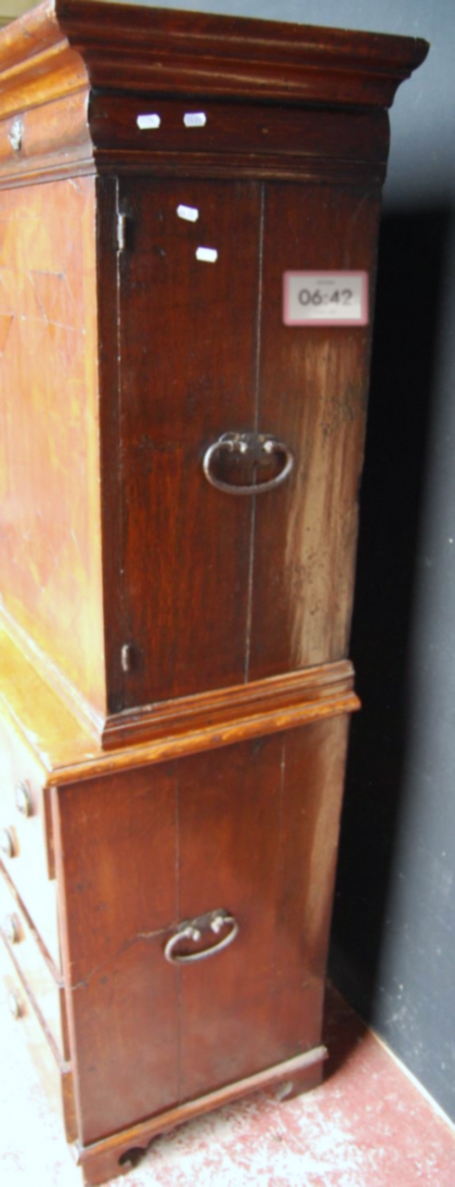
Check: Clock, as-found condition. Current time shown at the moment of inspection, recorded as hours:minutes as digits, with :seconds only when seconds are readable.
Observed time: 6:42
